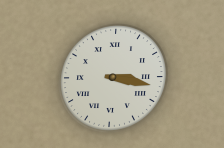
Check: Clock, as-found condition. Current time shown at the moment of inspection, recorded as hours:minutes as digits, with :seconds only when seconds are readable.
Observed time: 3:17
